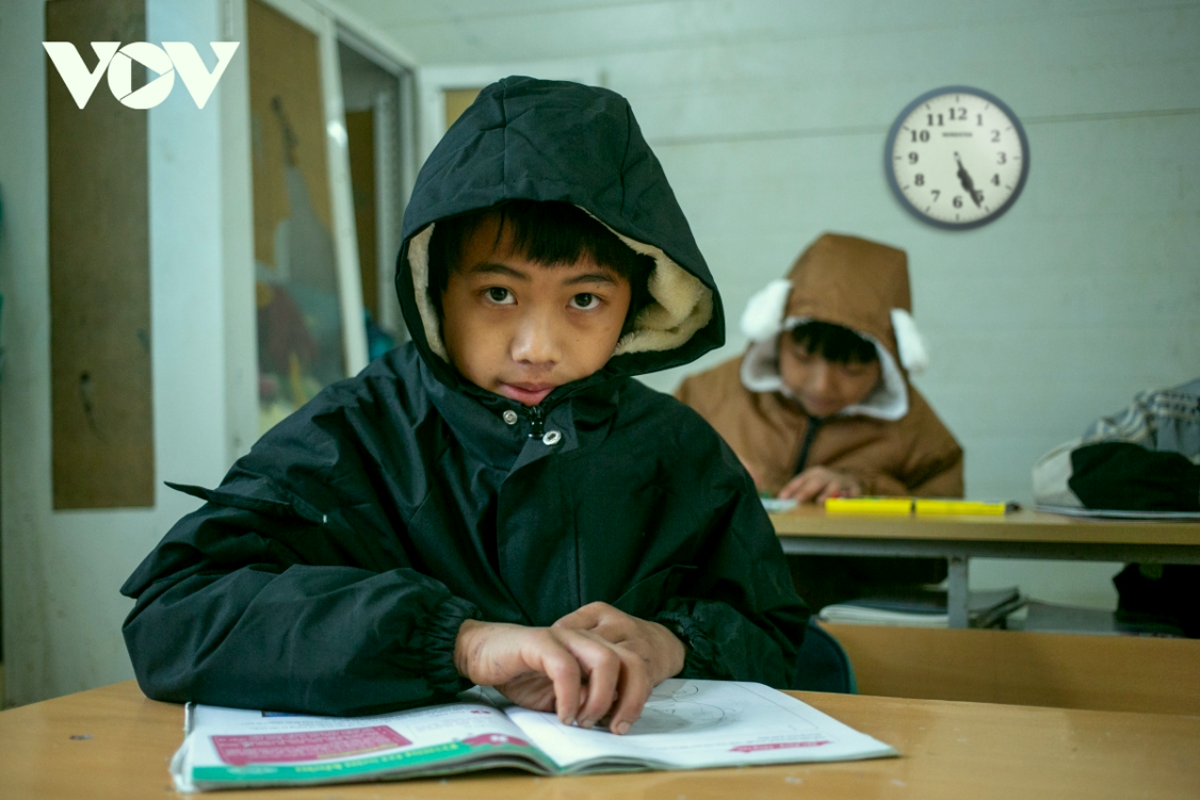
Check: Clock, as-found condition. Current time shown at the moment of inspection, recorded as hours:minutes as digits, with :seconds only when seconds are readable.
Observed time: 5:26
